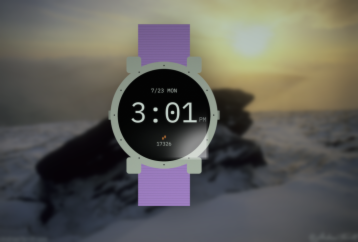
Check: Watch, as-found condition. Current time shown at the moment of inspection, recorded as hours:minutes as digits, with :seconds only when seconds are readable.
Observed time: 3:01
